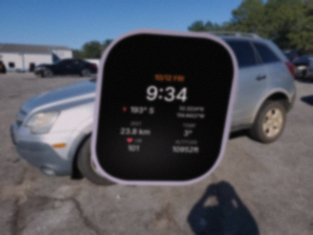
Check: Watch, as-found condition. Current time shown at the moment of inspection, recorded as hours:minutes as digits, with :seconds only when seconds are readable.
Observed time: 9:34
